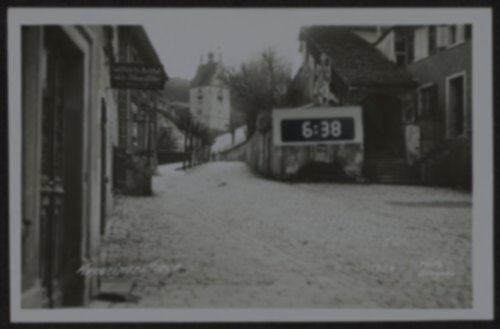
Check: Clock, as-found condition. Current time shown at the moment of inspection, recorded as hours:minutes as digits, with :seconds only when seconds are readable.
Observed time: 6:38
